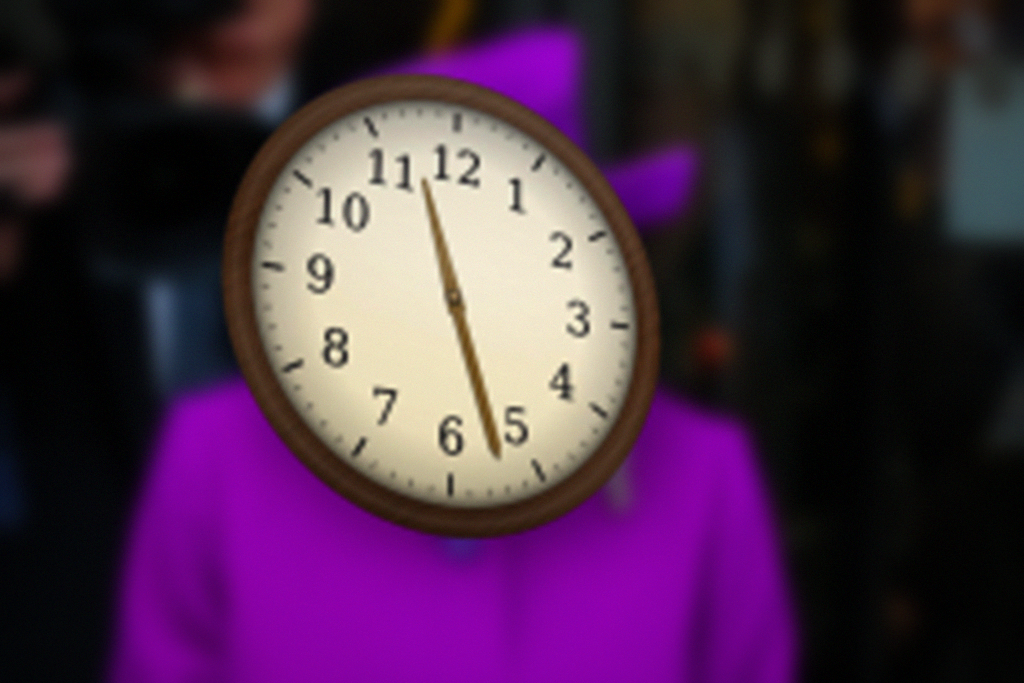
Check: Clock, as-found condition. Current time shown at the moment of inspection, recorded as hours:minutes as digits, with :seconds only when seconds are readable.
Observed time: 11:27
